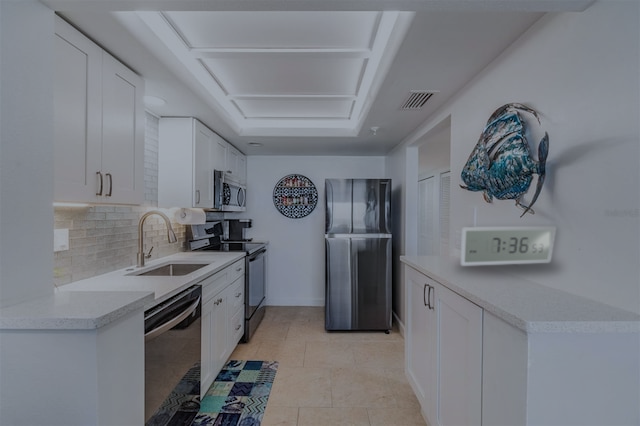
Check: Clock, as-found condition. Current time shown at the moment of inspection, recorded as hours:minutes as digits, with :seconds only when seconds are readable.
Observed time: 7:36
